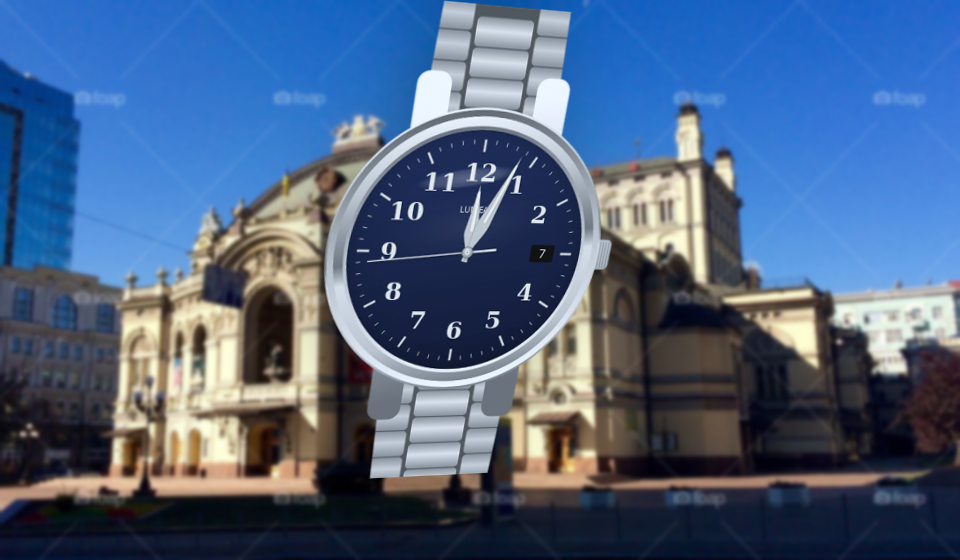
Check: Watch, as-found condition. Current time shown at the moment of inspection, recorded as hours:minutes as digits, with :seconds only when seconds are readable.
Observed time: 12:03:44
